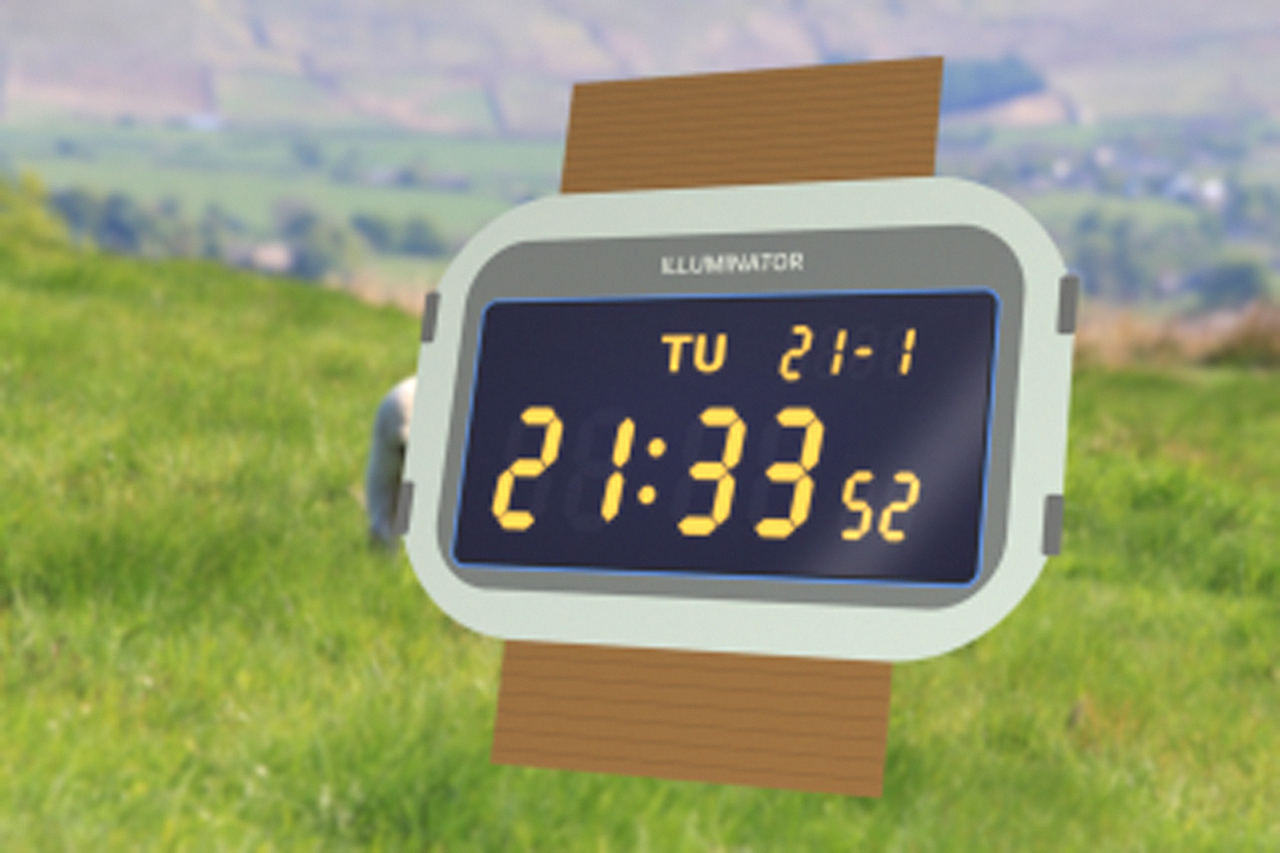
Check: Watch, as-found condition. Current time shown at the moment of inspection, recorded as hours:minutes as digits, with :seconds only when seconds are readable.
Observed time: 21:33:52
